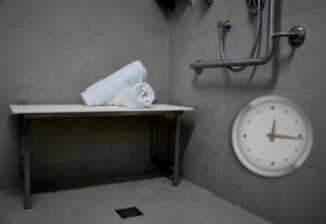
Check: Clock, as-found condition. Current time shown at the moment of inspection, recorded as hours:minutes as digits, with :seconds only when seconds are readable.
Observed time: 12:16
